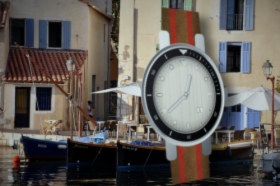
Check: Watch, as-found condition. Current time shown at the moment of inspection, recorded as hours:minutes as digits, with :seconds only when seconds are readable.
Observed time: 12:39
